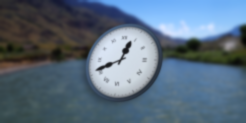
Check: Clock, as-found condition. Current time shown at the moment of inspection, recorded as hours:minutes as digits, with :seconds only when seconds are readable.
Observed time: 12:41
